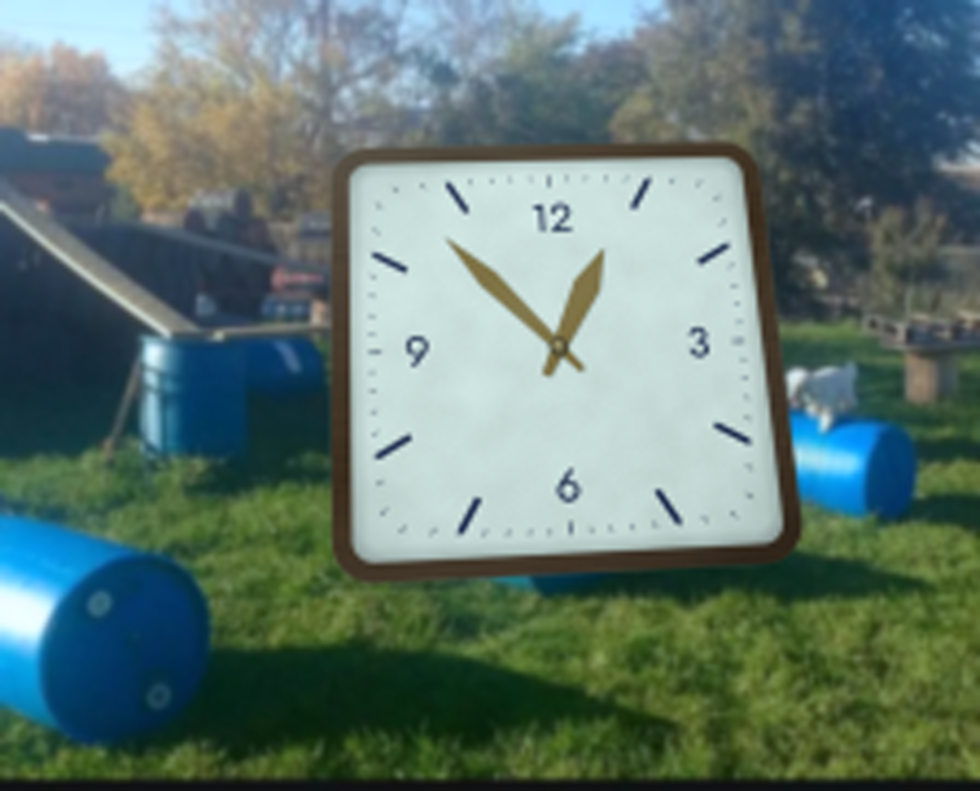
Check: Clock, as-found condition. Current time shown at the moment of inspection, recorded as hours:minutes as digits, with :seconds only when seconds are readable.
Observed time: 12:53
